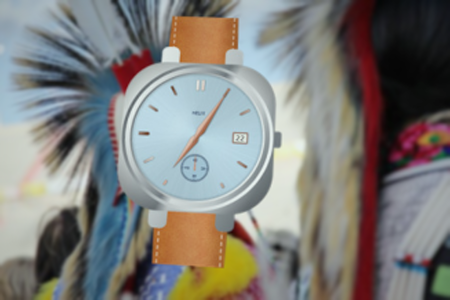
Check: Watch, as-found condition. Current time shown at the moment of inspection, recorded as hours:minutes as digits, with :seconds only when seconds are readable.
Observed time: 7:05
